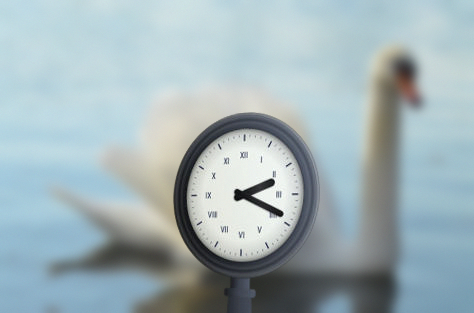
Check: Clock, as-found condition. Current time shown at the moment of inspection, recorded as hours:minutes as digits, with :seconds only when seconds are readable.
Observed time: 2:19
